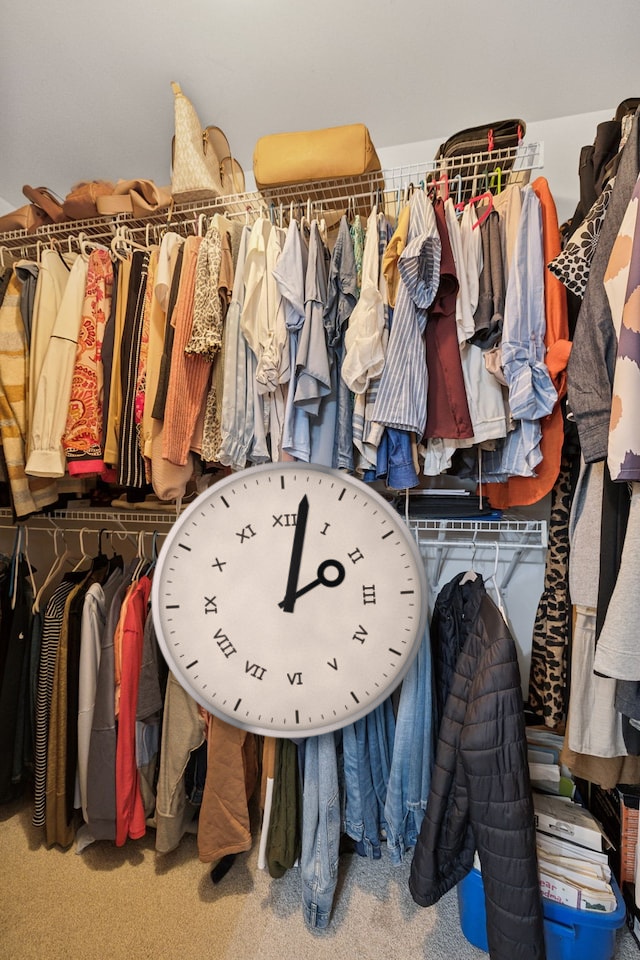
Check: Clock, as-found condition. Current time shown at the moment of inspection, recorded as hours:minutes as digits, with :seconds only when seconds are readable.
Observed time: 2:02
